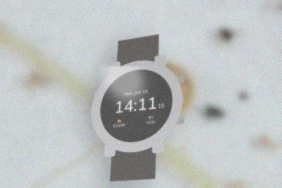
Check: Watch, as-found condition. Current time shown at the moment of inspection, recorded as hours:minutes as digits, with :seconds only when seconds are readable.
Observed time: 14:11
